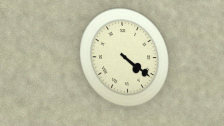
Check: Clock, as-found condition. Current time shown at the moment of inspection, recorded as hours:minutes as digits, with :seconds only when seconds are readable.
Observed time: 4:21
